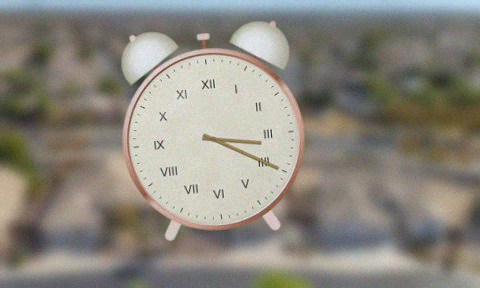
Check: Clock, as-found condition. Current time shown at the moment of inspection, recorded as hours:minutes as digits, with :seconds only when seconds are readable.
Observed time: 3:20
